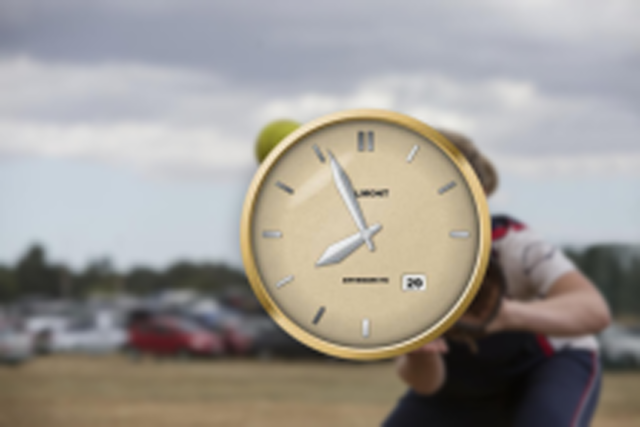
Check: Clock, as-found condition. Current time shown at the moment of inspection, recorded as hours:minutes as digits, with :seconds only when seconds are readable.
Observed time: 7:56
